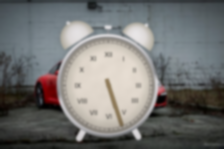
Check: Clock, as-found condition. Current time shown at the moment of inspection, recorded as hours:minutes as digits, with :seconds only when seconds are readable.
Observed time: 5:27
